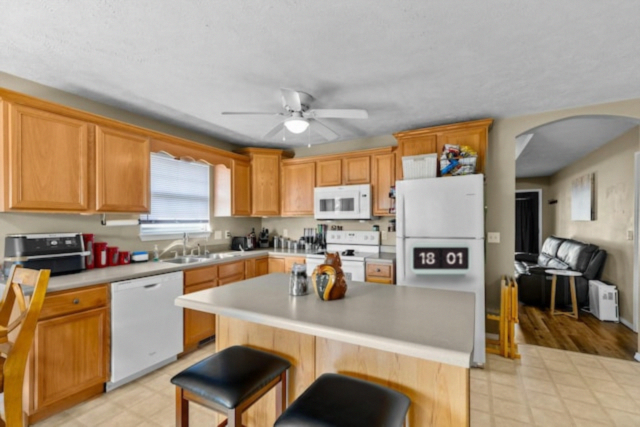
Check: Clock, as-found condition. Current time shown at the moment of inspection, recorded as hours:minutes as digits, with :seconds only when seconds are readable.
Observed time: 18:01
